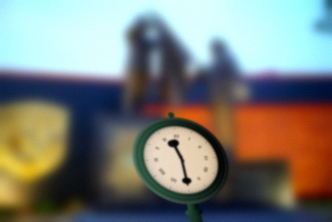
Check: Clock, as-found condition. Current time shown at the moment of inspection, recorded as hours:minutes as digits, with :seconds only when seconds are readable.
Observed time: 11:30
